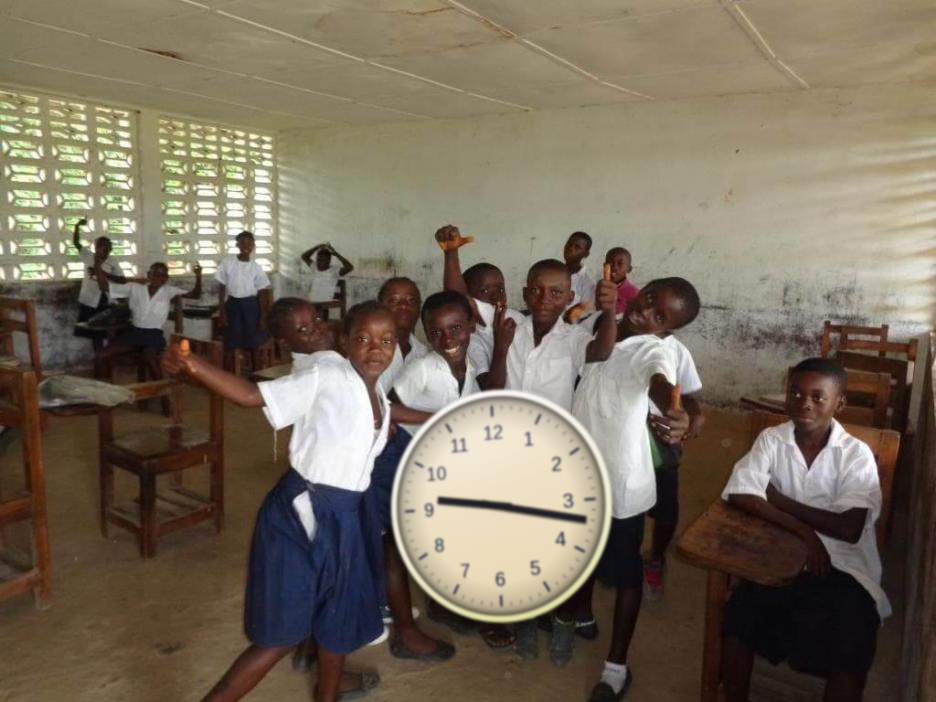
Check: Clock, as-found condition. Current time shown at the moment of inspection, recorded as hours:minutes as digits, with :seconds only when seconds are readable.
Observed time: 9:17
